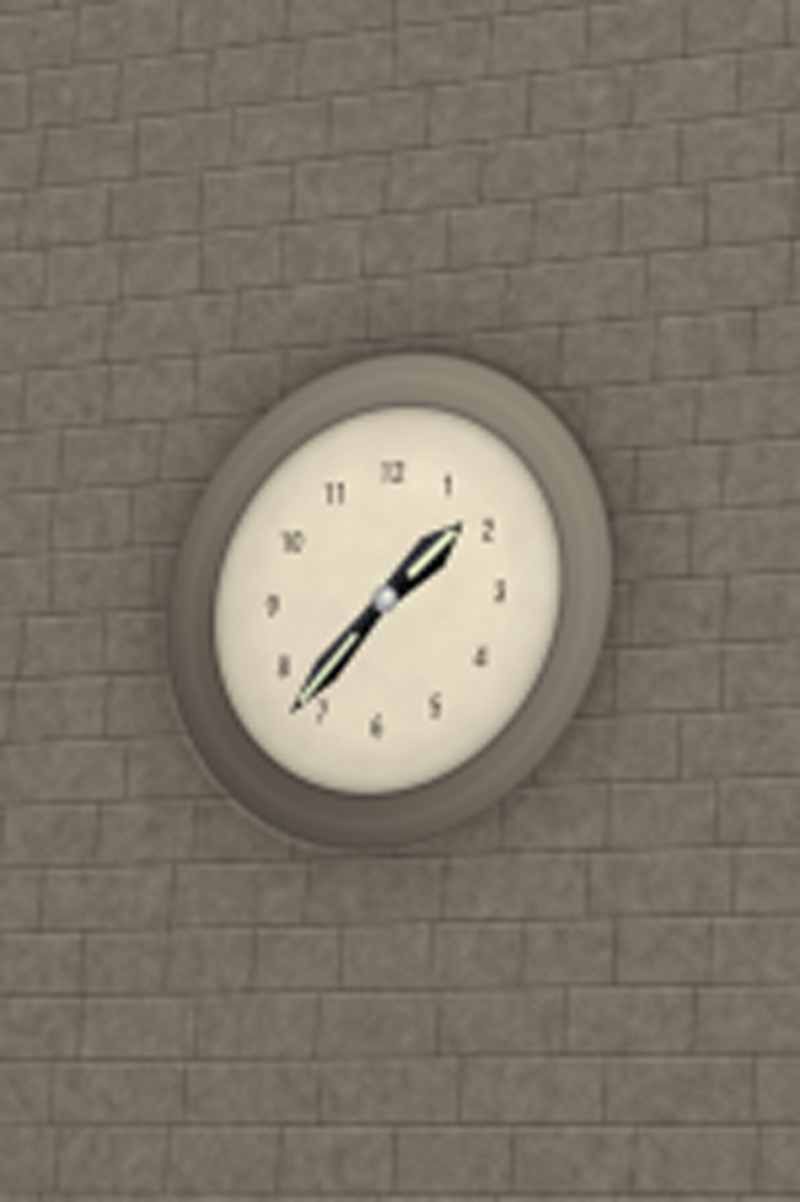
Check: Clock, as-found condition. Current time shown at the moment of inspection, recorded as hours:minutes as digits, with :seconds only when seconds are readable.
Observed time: 1:37
